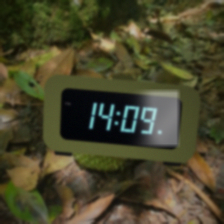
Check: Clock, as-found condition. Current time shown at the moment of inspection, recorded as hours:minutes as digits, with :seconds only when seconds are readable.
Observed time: 14:09
